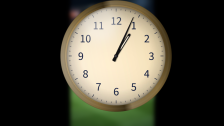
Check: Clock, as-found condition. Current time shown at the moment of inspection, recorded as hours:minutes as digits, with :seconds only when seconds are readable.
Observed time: 1:04
